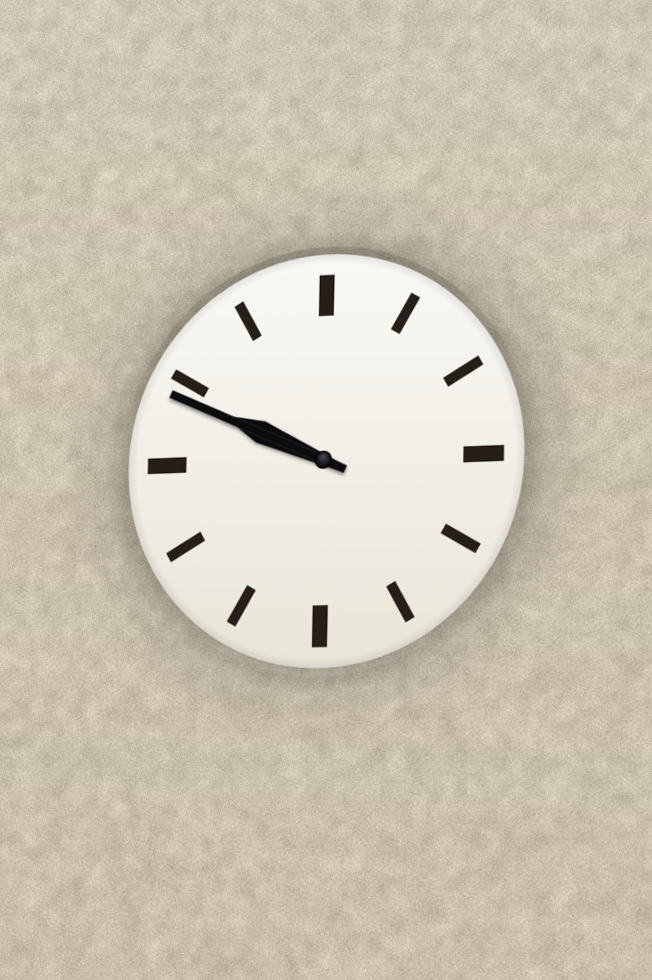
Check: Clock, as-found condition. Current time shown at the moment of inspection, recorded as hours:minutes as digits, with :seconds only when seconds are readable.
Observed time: 9:49
